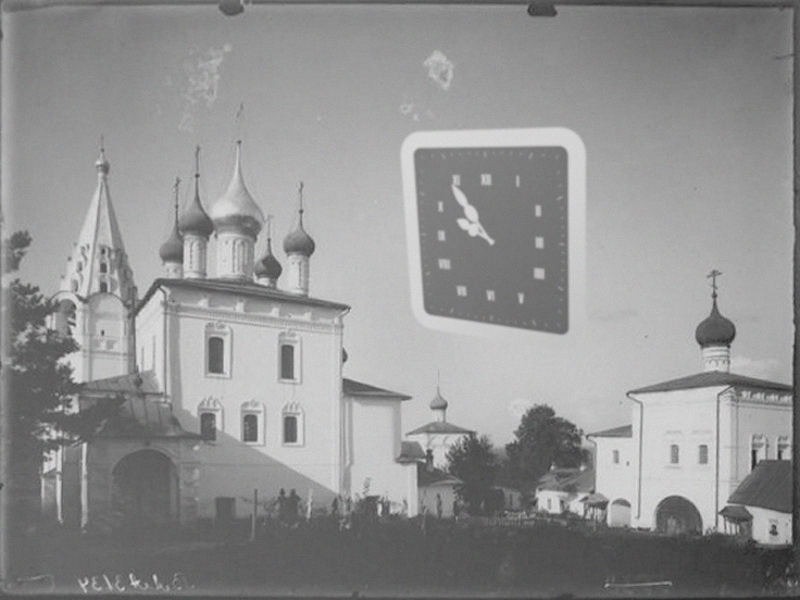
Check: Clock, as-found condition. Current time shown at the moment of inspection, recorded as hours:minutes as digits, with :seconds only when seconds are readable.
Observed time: 9:54
